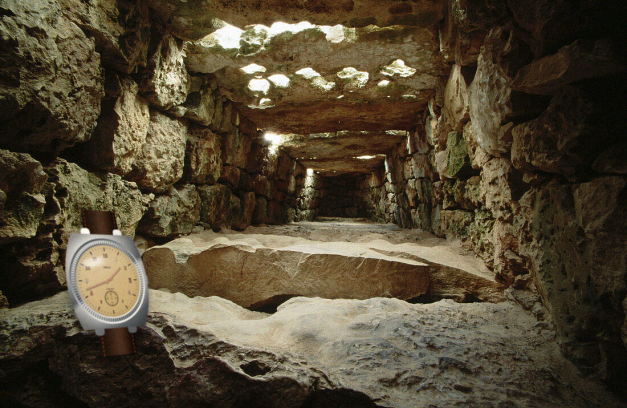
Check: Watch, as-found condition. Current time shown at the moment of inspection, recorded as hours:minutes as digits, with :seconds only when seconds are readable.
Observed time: 1:42
